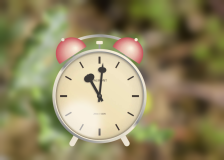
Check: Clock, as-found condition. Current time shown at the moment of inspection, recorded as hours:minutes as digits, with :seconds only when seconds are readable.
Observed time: 11:01
